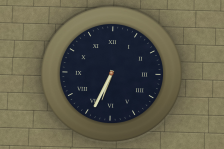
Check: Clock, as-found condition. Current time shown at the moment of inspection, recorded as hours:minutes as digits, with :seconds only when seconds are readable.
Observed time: 6:34
